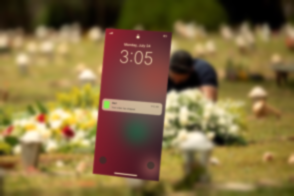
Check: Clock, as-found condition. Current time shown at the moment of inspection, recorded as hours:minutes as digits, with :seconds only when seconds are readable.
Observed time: 3:05
